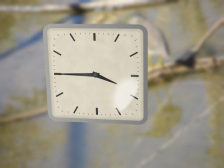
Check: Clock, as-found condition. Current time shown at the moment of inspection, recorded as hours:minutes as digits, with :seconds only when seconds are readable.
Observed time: 3:45
